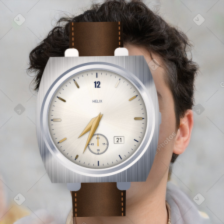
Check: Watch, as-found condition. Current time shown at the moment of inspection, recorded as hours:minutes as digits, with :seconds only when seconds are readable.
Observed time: 7:34
